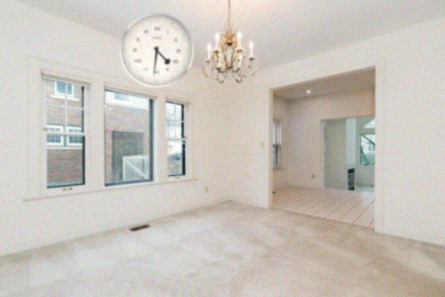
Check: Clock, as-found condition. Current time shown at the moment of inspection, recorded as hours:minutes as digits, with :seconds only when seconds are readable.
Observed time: 4:31
